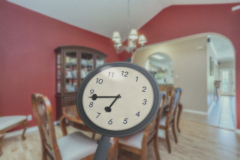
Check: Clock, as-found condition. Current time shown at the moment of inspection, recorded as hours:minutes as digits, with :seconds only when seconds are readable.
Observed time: 6:43
